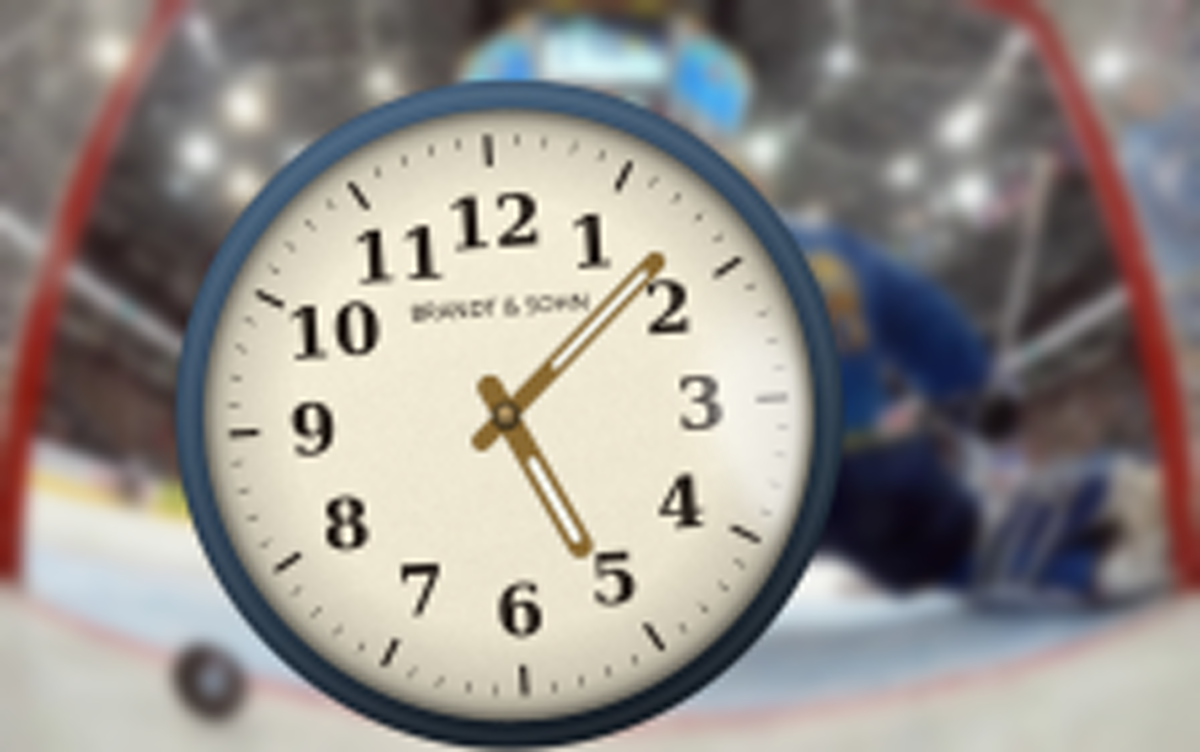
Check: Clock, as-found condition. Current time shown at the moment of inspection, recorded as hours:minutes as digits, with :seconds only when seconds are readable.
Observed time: 5:08
